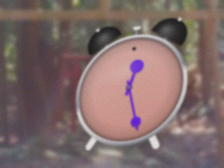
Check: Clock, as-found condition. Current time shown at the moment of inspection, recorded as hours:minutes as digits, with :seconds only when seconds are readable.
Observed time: 12:27
